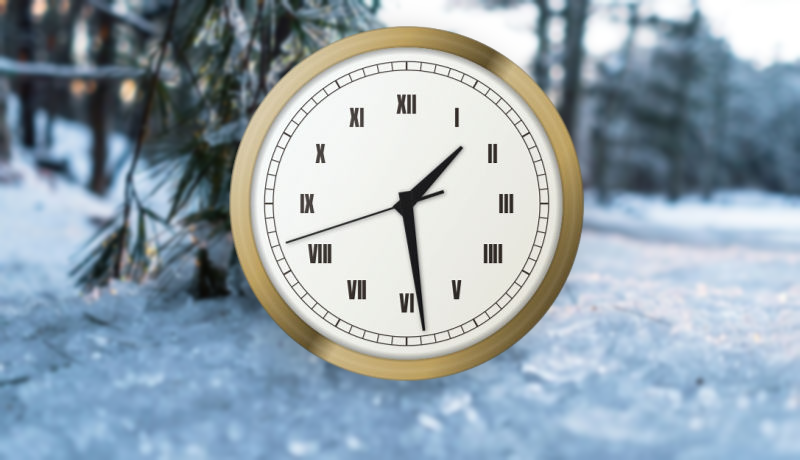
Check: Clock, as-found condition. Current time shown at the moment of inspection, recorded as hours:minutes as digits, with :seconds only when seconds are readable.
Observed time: 1:28:42
